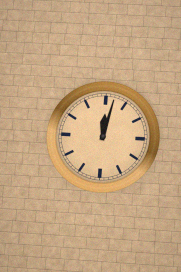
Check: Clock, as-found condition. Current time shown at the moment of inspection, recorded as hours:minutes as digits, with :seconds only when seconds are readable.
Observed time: 12:02
